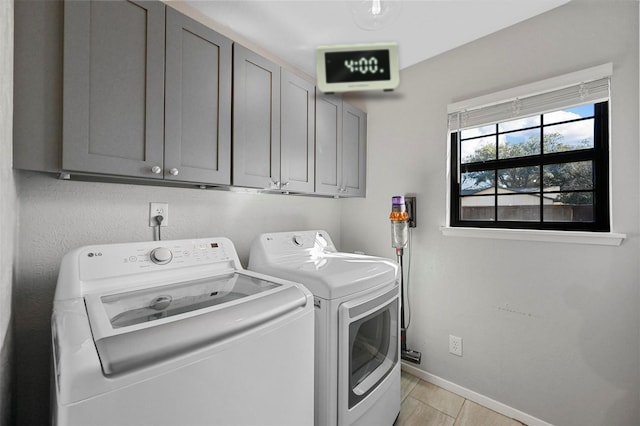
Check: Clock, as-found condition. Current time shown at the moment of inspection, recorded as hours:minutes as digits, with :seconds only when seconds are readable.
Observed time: 4:00
